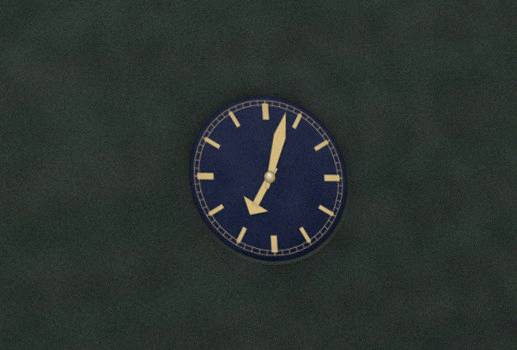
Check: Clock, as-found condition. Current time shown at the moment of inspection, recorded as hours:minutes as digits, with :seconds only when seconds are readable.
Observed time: 7:03
